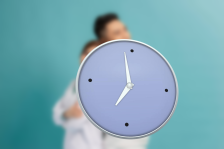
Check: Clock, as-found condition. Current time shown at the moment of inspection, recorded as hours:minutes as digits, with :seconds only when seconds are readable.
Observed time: 6:58
